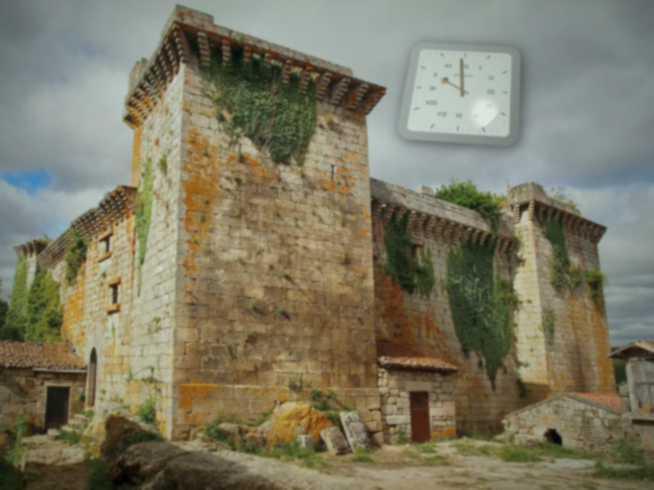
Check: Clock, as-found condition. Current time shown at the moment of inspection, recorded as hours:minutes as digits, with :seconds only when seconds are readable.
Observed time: 9:59
